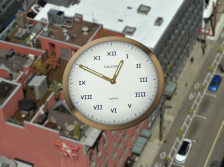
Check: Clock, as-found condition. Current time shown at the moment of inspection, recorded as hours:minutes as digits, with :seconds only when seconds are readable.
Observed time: 12:50
